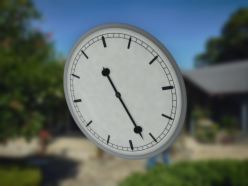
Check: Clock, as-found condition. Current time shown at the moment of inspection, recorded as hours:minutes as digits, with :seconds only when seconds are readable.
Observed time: 11:27
